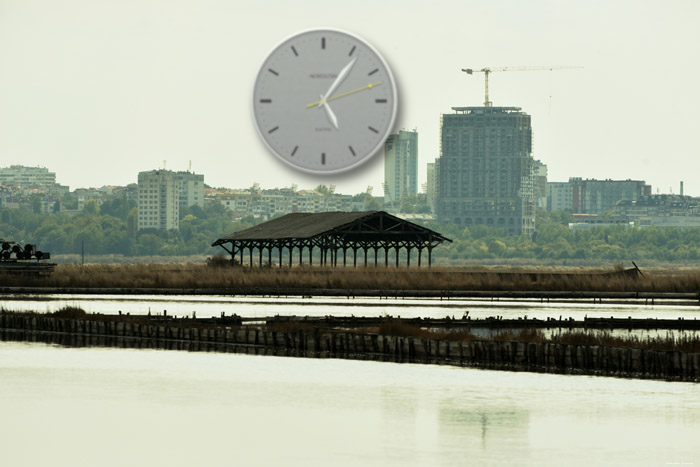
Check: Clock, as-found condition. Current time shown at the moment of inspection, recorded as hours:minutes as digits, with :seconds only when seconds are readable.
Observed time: 5:06:12
